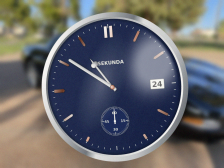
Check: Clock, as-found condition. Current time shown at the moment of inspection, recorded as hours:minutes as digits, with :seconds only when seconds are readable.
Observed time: 10:51
